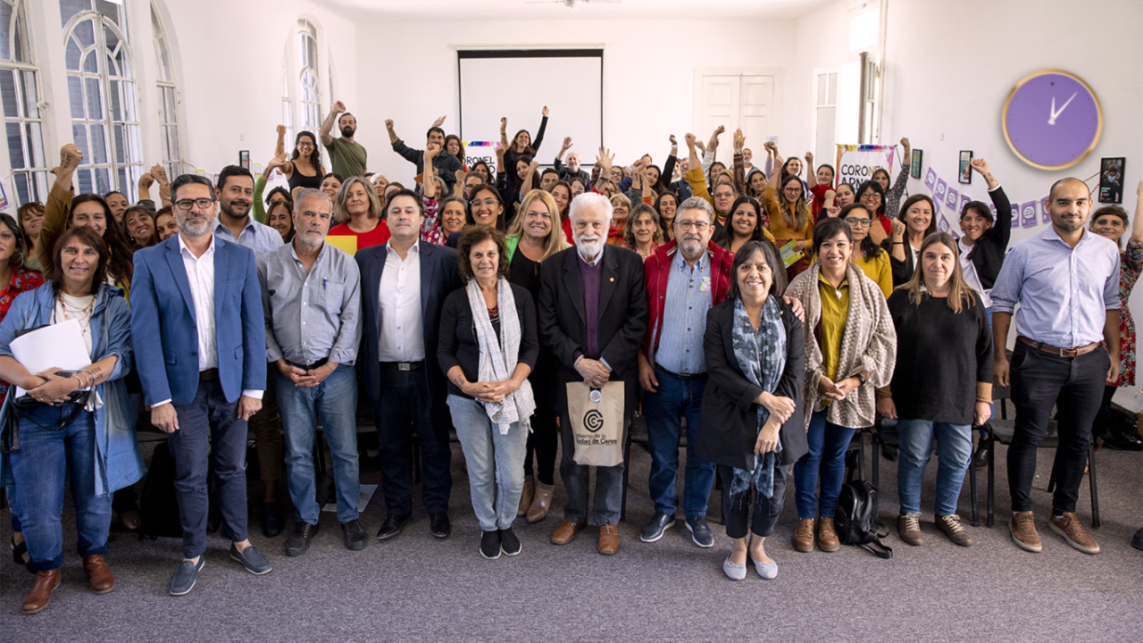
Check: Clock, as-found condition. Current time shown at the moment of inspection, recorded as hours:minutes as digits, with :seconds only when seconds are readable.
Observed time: 12:07
